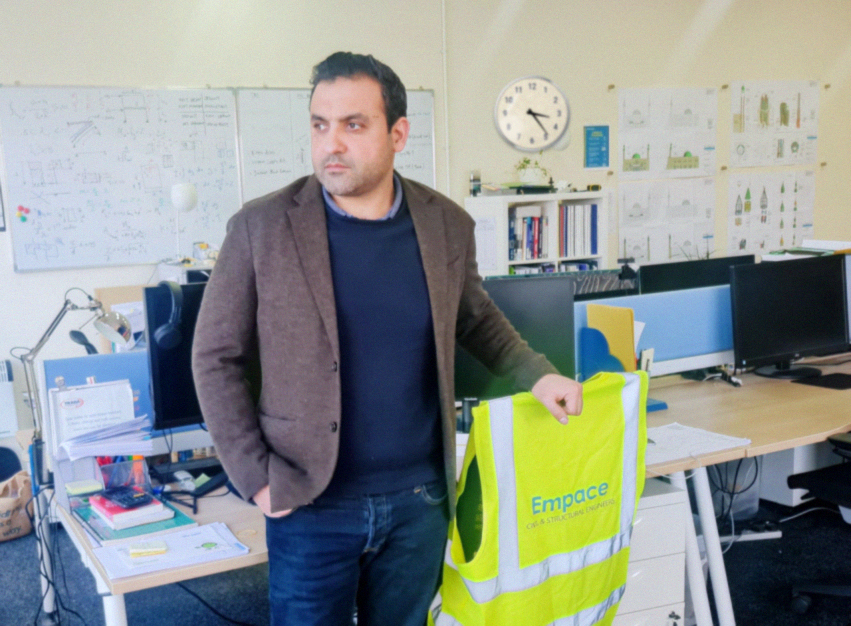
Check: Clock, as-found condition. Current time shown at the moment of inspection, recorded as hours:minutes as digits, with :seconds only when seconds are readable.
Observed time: 3:24
